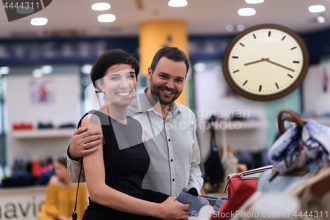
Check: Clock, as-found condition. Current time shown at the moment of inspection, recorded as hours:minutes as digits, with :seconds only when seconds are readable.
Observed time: 8:18
